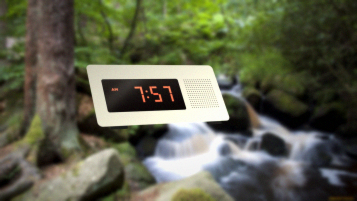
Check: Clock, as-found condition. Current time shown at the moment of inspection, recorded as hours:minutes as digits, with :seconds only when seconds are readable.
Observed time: 7:57
